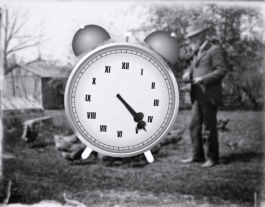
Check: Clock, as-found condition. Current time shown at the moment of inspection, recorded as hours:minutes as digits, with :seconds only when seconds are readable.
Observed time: 4:23
